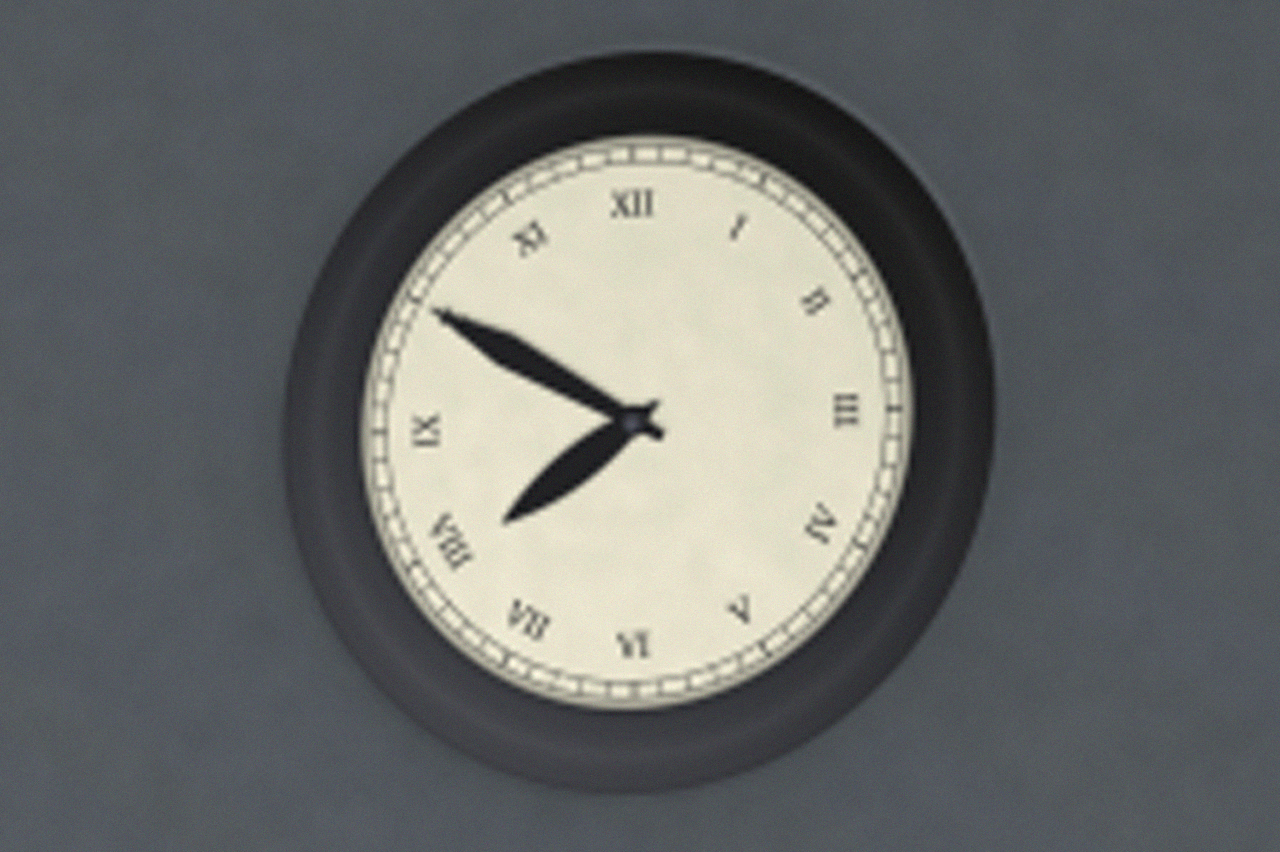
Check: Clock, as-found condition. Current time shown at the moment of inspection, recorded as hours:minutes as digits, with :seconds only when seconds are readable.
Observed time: 7:50
